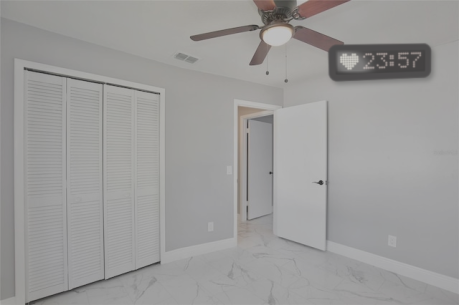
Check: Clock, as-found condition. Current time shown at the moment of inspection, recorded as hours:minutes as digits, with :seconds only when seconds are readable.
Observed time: 23:57
